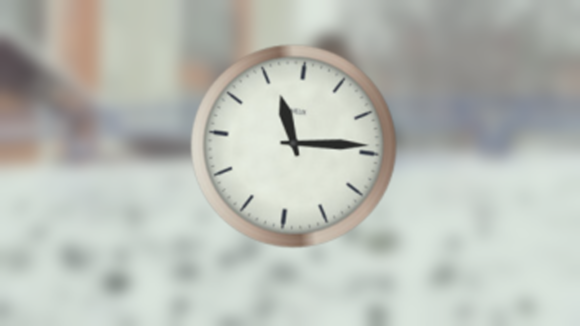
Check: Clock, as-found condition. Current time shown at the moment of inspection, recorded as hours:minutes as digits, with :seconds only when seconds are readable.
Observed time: 11:14
